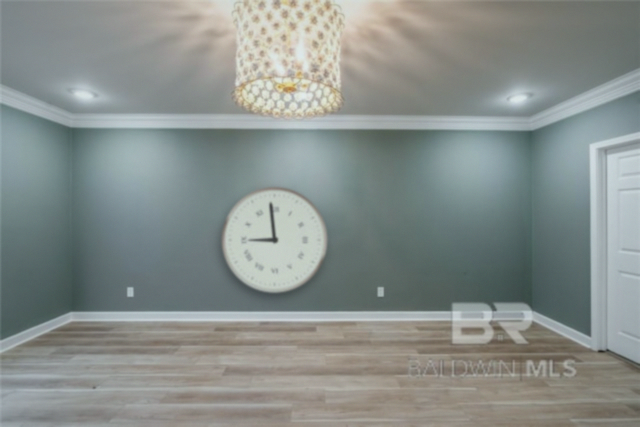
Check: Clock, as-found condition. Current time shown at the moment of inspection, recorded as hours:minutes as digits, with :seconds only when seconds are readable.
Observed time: 8:59
